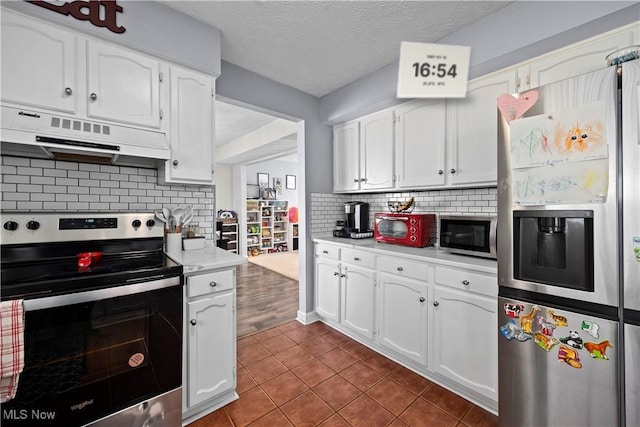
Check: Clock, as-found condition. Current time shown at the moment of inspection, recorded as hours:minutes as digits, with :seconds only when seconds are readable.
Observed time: 16:54
